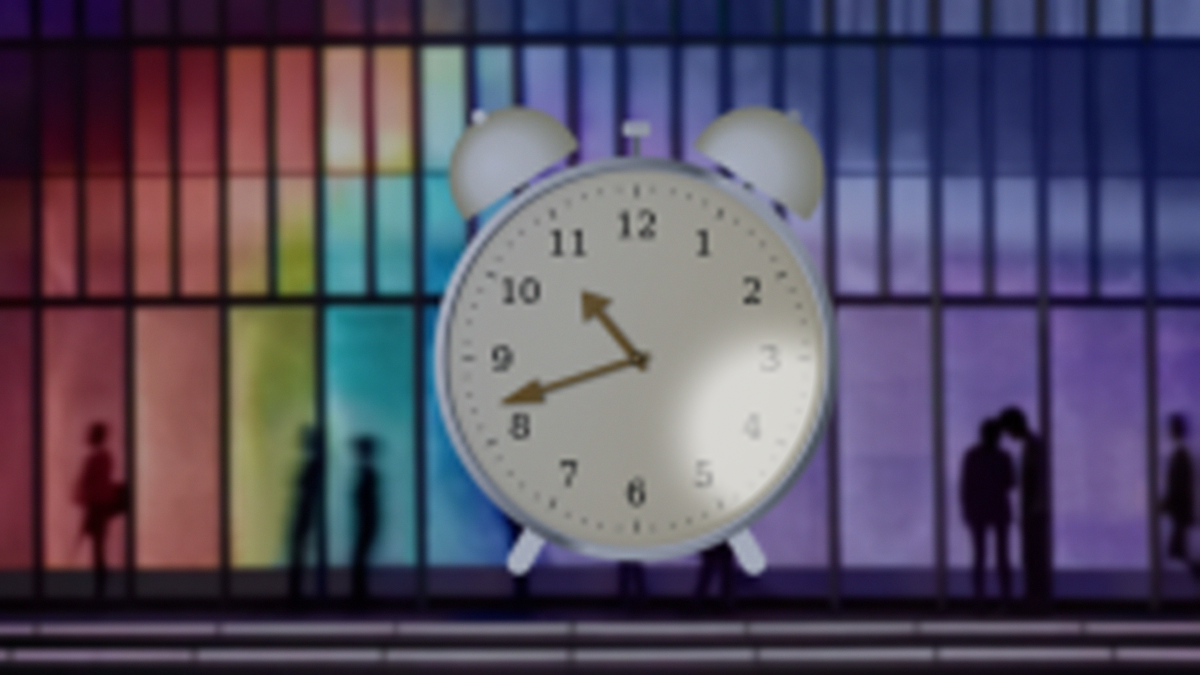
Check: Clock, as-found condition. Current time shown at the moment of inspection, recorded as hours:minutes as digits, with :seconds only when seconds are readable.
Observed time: 10:42
